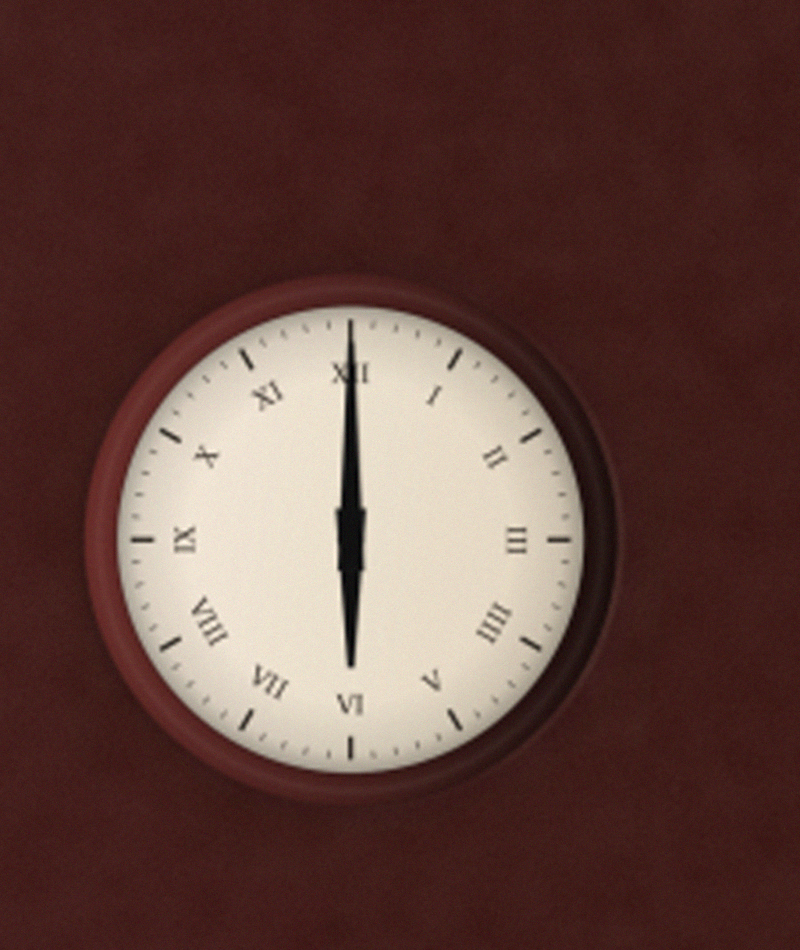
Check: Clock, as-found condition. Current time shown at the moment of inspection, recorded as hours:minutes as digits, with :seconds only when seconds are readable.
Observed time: 6:00
